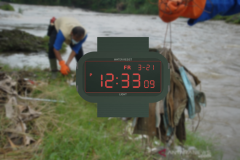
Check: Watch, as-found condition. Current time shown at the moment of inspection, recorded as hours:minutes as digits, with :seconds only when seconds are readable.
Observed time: 12:33:09
